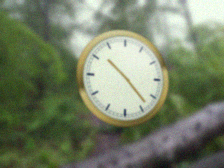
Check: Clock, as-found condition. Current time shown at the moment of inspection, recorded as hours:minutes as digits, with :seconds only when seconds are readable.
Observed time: 10:23
